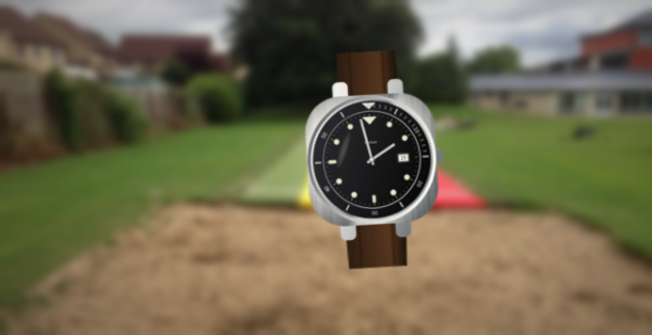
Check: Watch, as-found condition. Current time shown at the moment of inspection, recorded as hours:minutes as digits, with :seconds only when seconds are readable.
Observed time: 1:58
